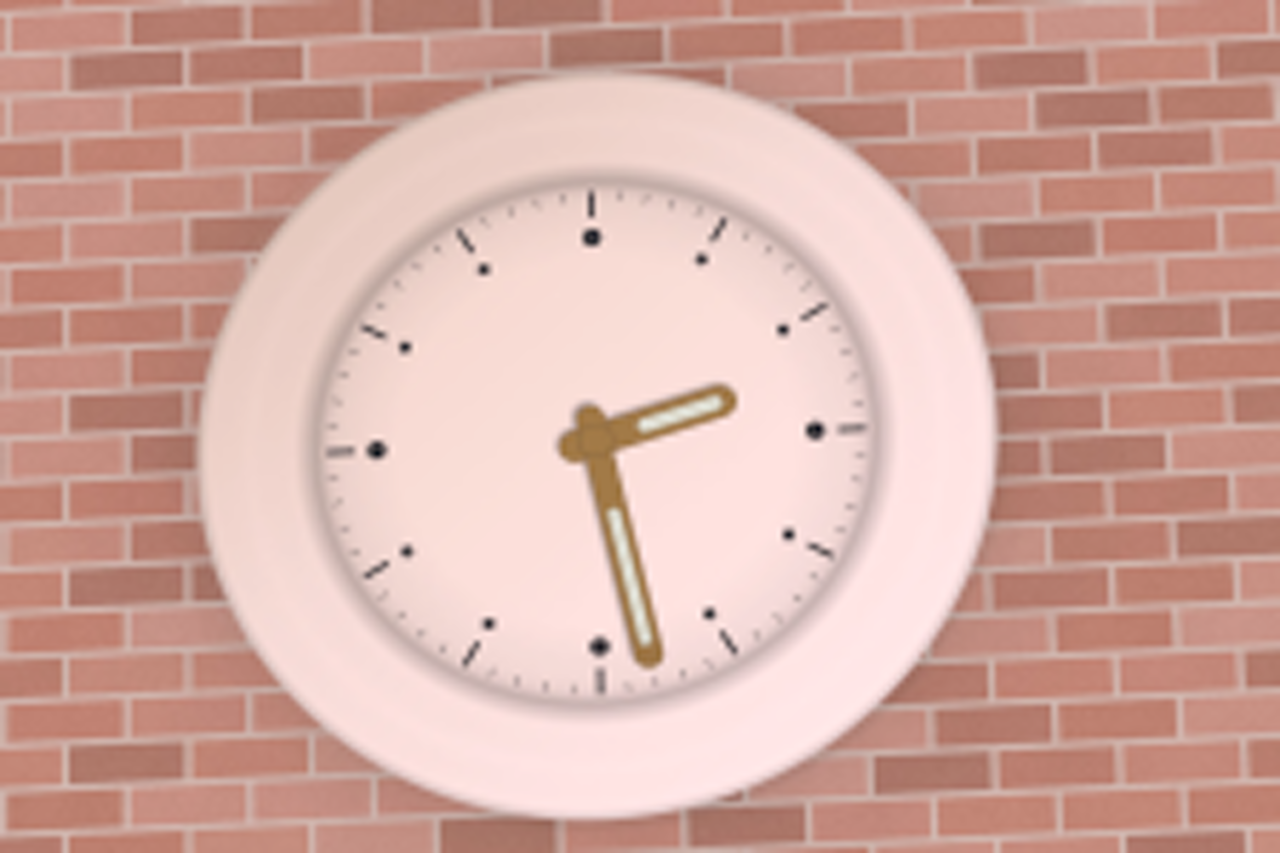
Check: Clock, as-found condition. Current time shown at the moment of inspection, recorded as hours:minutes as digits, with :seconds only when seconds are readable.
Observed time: 2:28
